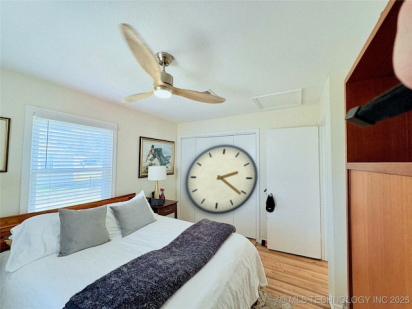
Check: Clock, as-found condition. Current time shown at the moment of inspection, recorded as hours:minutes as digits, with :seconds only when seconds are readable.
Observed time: 2:21
